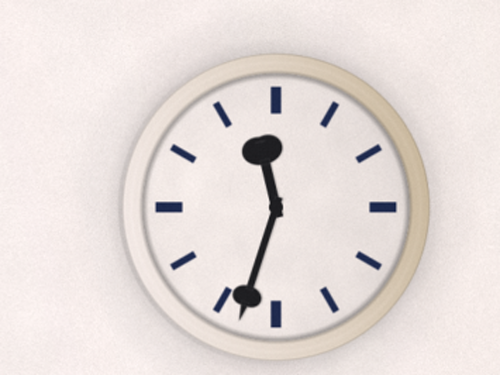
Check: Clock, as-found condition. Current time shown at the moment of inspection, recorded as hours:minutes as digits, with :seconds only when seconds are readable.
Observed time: 11:33
